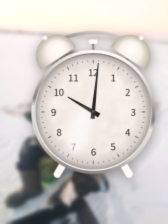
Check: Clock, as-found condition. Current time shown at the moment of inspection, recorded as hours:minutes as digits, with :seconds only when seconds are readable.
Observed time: 10:01
